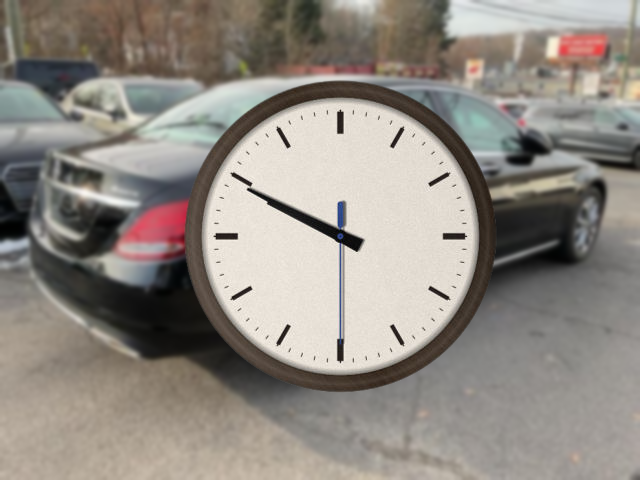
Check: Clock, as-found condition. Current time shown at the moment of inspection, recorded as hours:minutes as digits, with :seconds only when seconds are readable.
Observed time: 9:49:30
